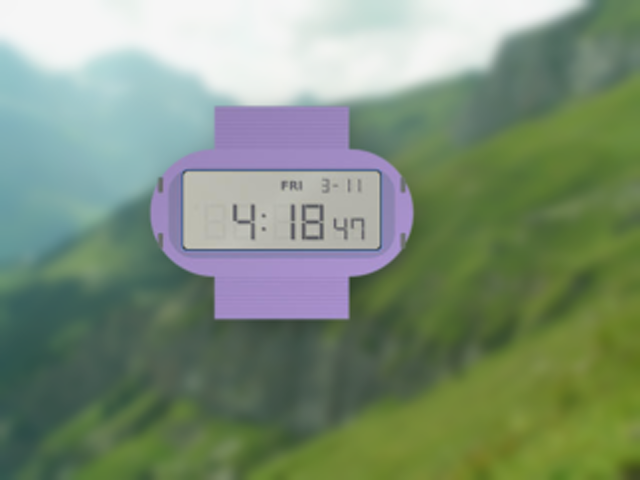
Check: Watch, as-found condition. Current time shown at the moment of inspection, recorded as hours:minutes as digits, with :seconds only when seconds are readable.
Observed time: 4:18:47
